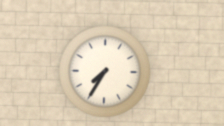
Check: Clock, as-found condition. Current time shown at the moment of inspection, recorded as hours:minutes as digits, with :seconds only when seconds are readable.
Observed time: 7:35
